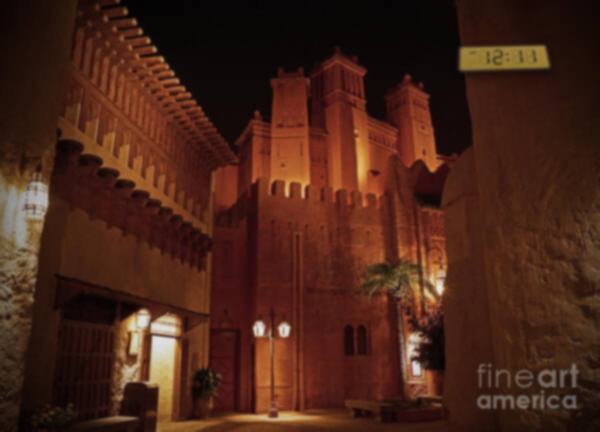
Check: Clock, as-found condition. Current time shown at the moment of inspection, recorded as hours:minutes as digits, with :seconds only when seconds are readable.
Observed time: 12:11
